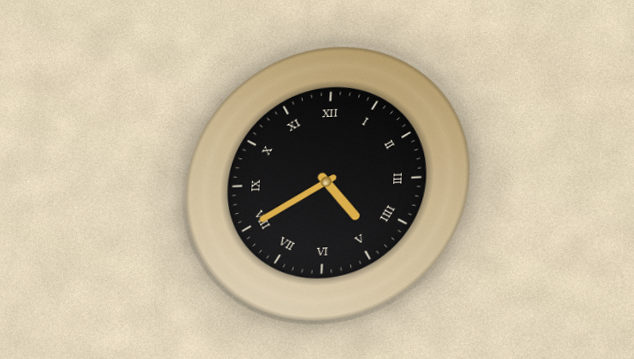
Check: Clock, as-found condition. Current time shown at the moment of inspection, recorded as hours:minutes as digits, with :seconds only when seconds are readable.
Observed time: 4:40
